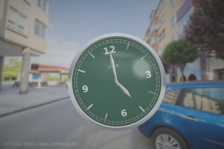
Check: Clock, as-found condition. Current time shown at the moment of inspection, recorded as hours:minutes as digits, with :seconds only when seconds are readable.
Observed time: 5:00
